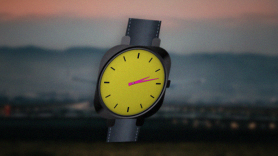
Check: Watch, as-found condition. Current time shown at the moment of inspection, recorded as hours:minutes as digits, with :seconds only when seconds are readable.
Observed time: 2:13
